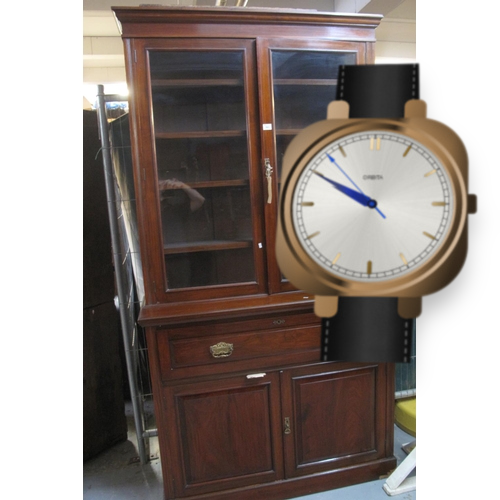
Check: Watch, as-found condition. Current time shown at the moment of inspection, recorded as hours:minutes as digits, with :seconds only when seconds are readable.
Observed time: 9:49:53
